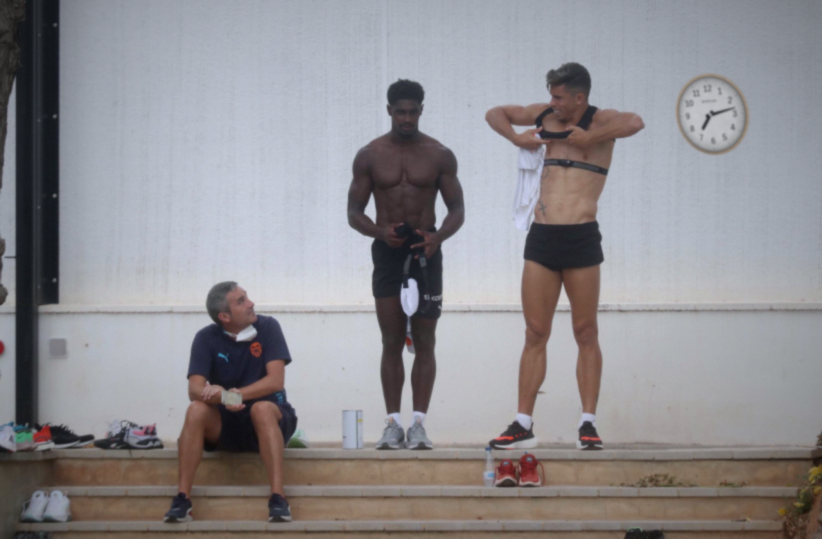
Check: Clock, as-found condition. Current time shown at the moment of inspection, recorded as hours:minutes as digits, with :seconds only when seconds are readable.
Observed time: 7:13
